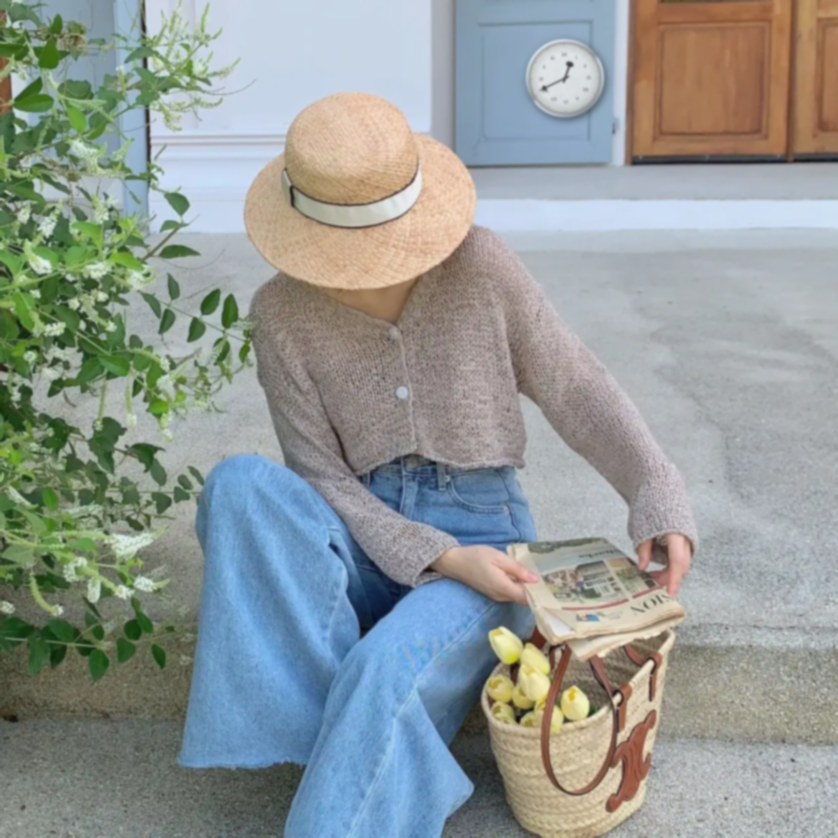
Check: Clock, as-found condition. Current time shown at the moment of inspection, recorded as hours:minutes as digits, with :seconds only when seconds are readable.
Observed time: 12:41
